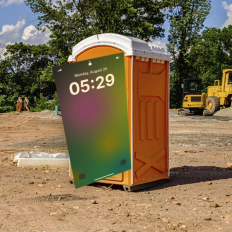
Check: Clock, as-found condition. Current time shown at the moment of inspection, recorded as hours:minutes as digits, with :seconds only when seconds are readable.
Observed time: 5:29
